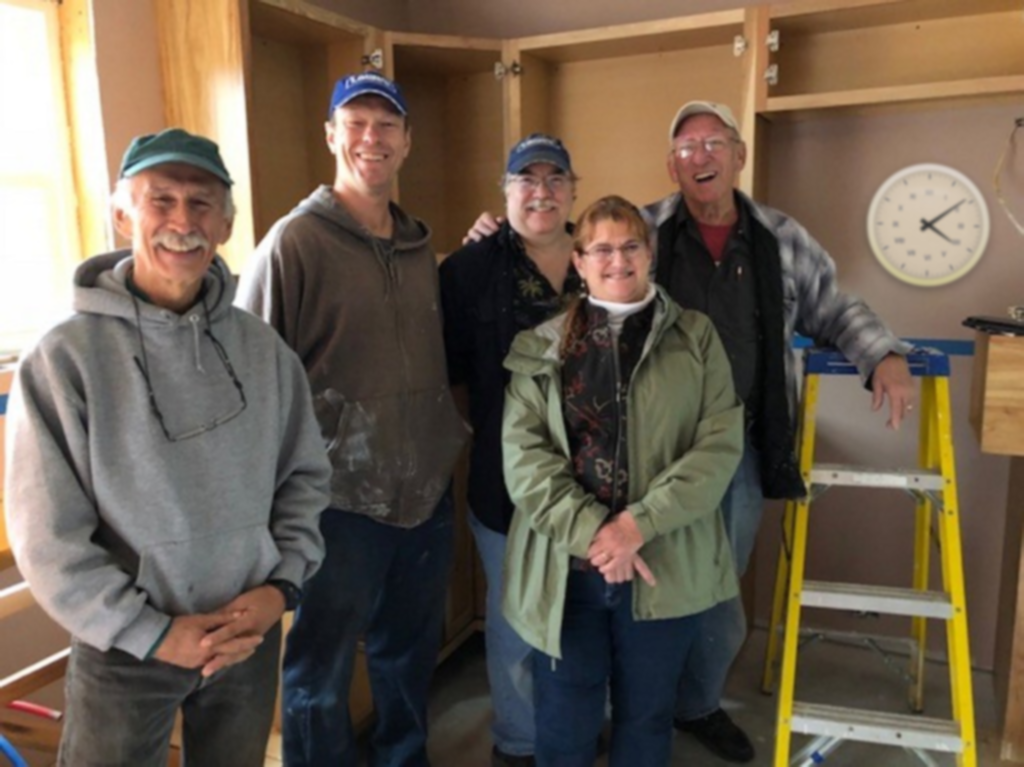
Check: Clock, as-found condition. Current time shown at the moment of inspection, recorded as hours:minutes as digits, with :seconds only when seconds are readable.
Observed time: 4:09
